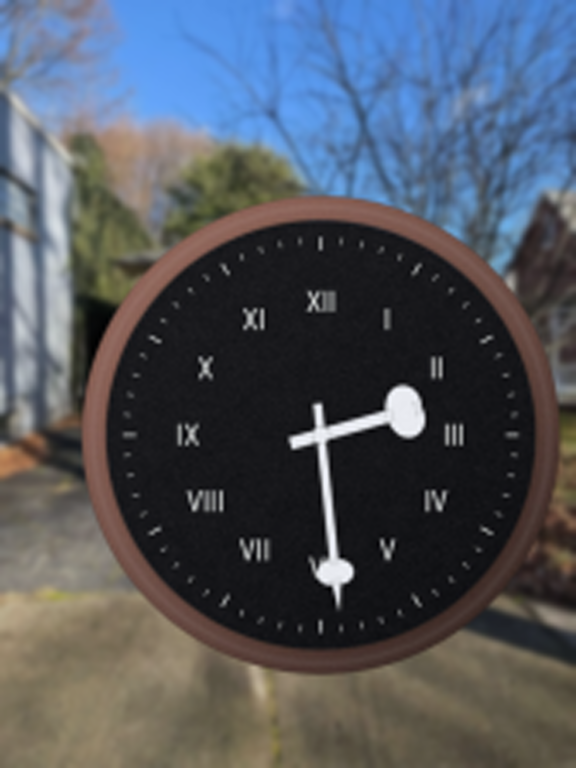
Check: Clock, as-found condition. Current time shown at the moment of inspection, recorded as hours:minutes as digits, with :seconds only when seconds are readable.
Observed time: 2:29
